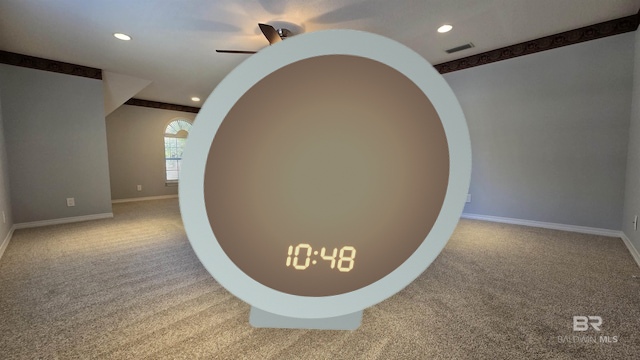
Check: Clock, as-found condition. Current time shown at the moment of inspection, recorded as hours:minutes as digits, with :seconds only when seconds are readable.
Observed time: 10:48
